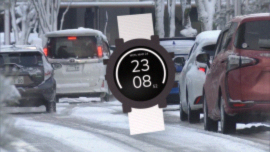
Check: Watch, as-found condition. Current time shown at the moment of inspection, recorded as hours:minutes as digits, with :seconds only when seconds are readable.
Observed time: 23:08
